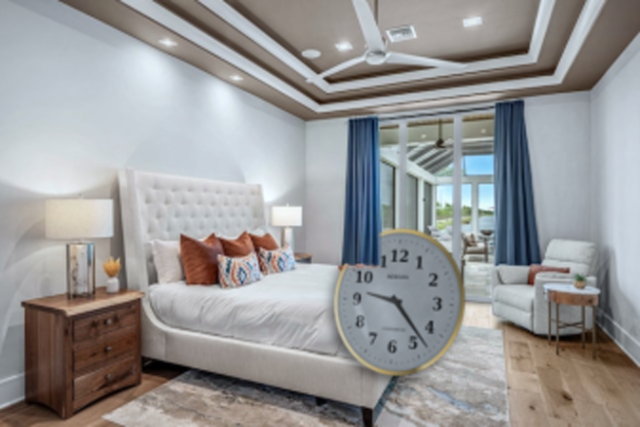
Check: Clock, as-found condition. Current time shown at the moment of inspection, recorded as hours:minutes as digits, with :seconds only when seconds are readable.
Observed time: 9:23
